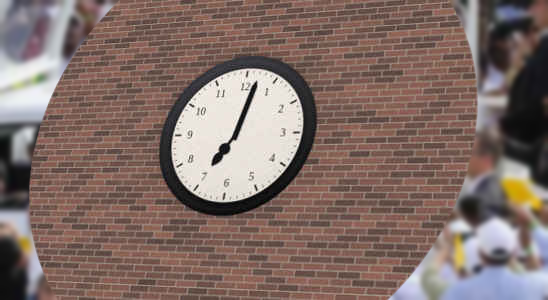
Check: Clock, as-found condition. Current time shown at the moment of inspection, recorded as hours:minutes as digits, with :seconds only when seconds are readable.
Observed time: 7:02
